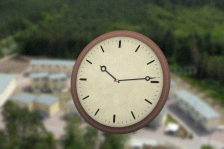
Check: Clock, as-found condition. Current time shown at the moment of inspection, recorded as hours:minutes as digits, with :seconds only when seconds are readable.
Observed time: 10:14
